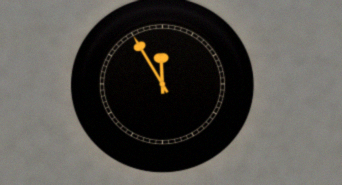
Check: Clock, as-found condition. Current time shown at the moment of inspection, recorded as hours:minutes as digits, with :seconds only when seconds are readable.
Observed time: 11:55
